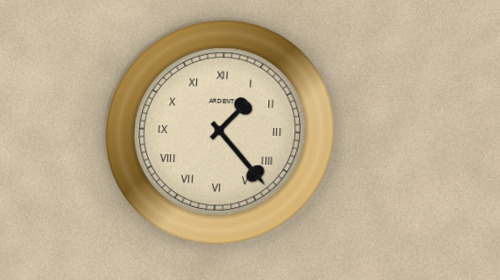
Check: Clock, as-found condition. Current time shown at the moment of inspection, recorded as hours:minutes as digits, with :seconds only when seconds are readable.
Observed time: 1:23
